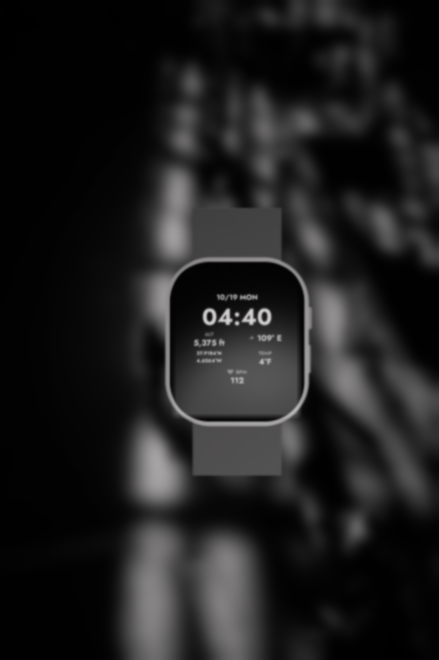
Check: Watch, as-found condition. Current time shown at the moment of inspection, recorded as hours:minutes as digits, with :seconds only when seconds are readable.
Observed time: 4:40
